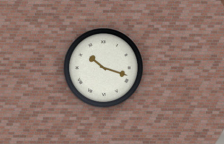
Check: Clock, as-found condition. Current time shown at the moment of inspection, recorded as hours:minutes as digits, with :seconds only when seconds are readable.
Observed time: 10:18
